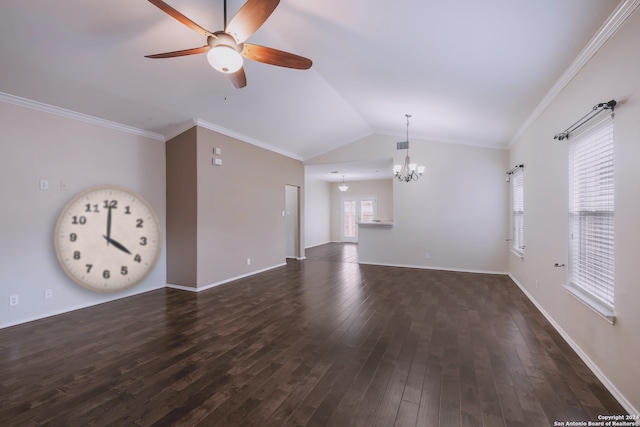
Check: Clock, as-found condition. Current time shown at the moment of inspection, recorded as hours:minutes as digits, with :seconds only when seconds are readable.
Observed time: 4:00
